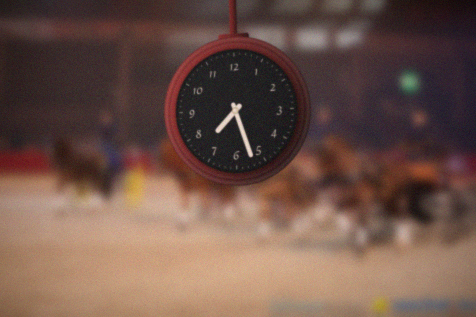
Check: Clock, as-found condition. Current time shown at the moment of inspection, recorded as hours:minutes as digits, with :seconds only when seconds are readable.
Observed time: 7:27
